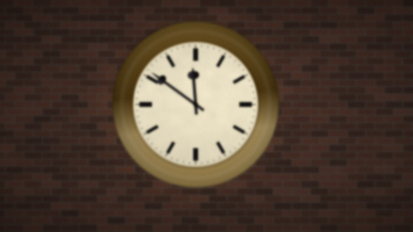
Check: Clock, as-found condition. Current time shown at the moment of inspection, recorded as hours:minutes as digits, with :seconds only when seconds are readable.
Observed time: 11:51
